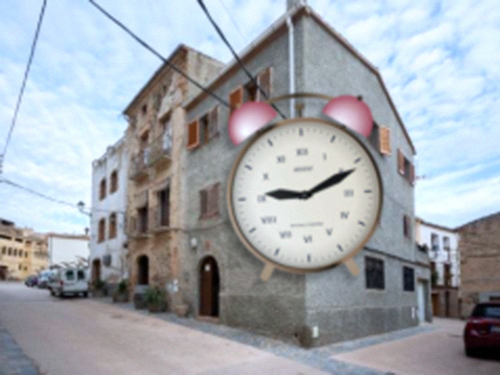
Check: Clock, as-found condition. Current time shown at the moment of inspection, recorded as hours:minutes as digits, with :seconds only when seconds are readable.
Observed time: 9:11
